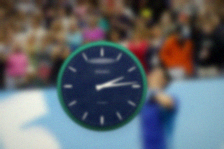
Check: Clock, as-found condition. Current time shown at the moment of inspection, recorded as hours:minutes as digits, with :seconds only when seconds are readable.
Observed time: 2:14
